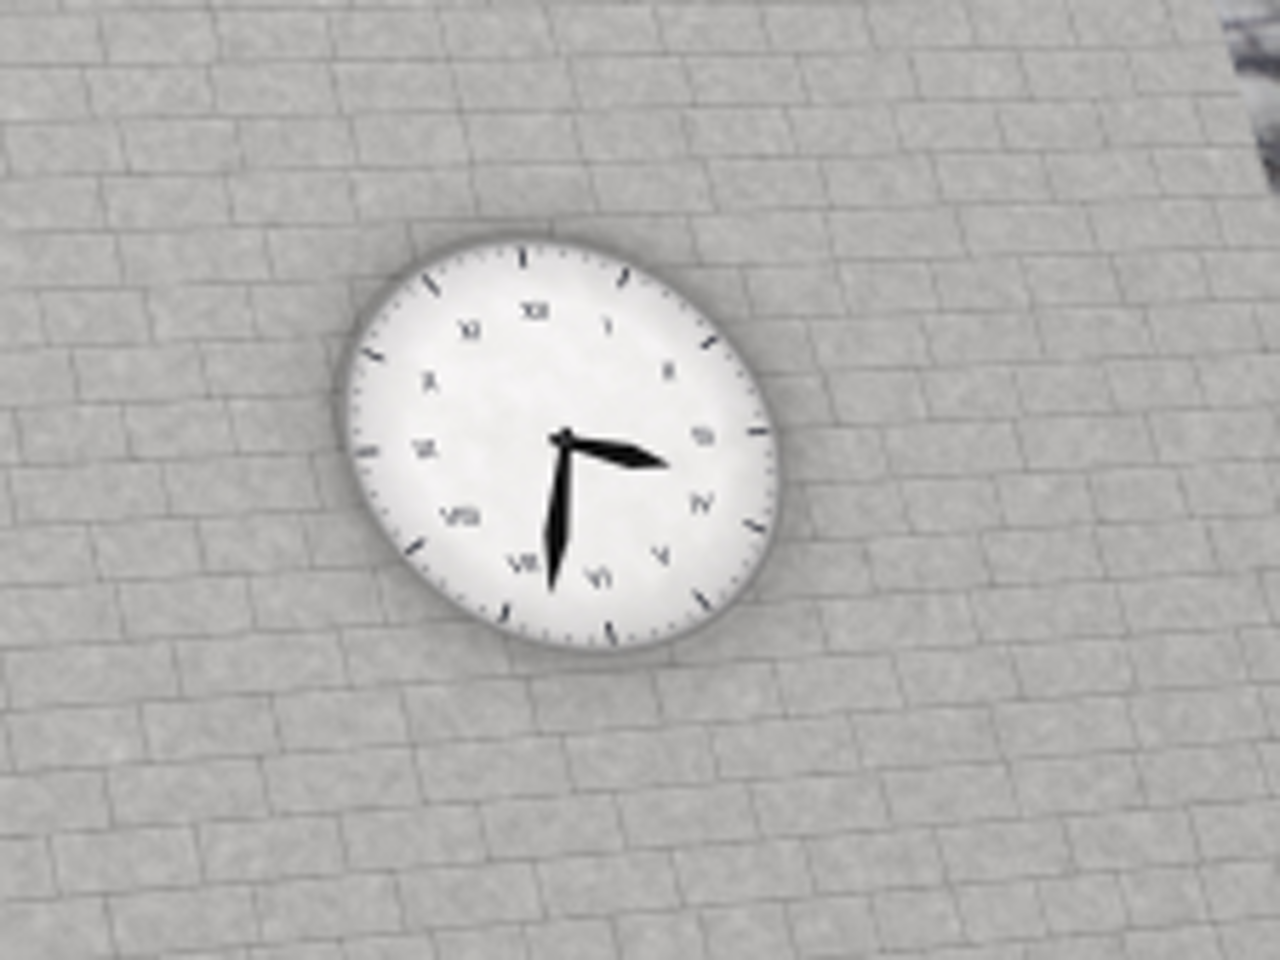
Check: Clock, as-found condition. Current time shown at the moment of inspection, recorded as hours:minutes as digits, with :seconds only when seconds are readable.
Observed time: 3:33
